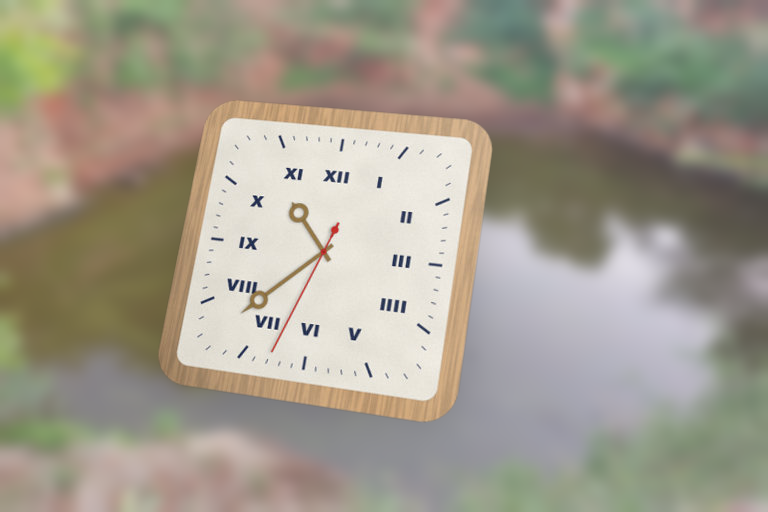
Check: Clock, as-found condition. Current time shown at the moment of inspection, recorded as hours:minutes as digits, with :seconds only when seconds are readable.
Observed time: 10:37:33
